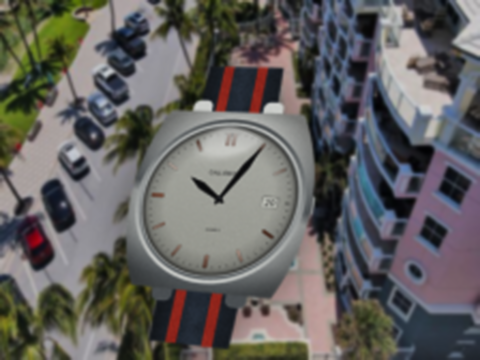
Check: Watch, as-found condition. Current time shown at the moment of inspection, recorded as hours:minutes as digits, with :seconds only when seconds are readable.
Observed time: 10:05
